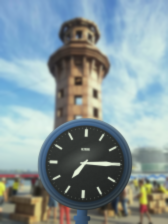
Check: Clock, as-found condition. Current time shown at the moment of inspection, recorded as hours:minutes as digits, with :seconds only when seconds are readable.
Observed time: 7:15
